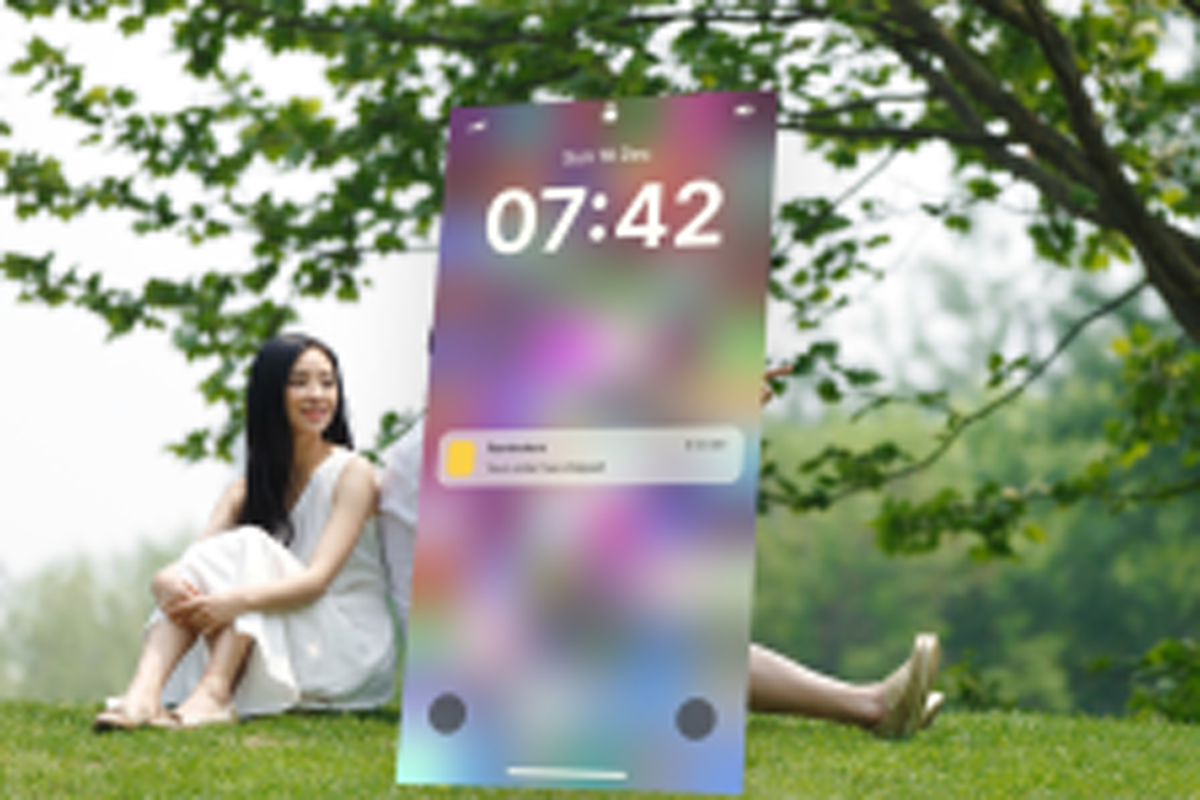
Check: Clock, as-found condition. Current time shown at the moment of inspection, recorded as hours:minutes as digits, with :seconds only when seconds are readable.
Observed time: 7:42
